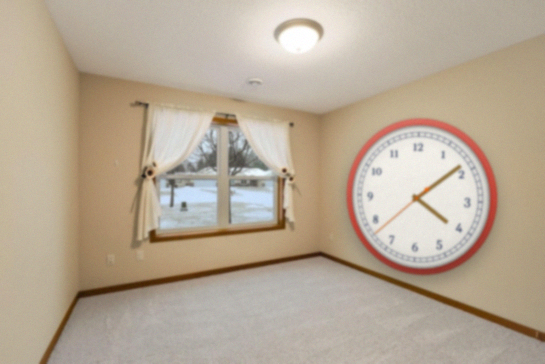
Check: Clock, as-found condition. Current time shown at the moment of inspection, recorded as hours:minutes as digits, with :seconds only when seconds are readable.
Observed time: 4:08:38
